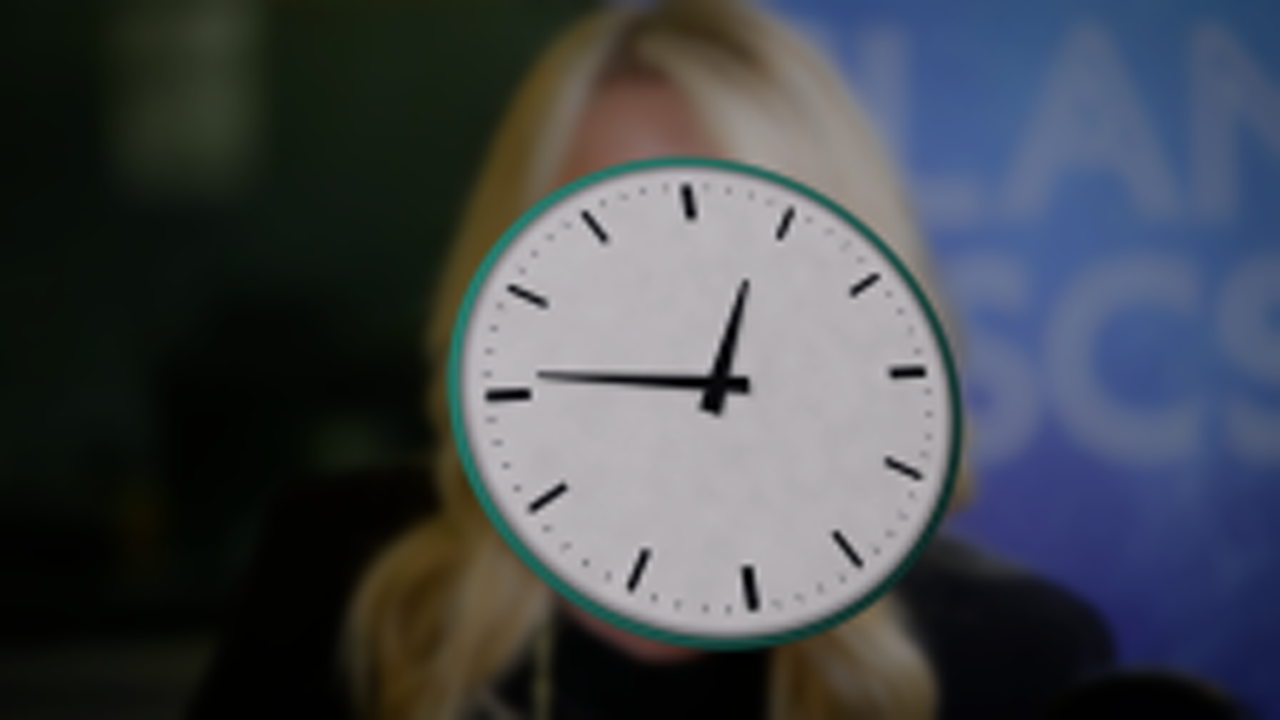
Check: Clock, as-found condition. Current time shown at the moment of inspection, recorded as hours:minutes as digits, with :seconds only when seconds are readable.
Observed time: 12:46
